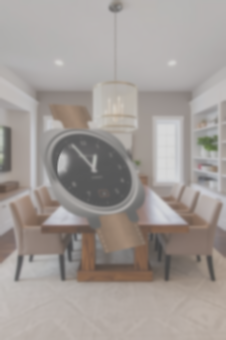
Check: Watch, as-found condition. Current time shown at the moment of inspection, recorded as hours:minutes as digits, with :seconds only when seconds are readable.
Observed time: 12:56
